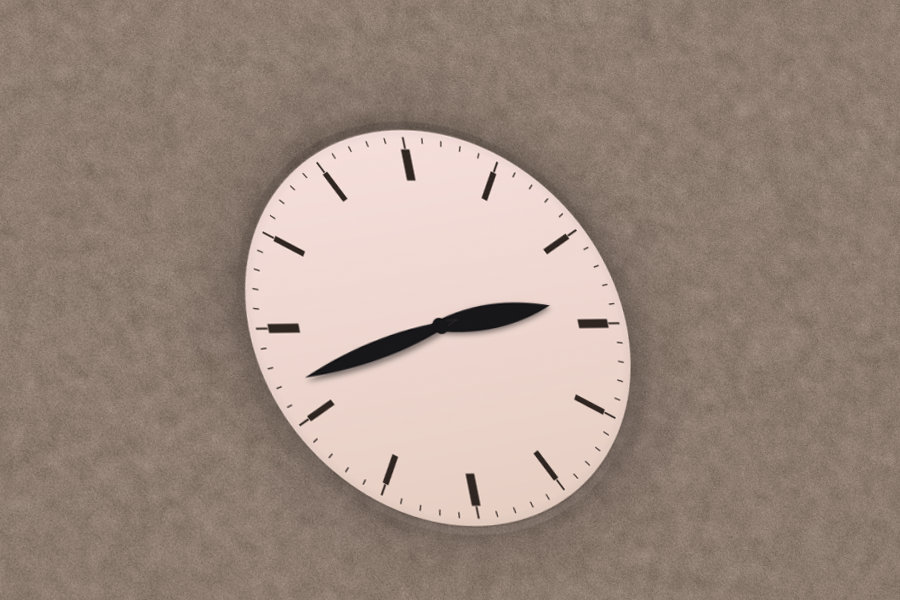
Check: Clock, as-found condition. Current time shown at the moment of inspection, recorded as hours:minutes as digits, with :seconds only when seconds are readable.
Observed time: 2:42
